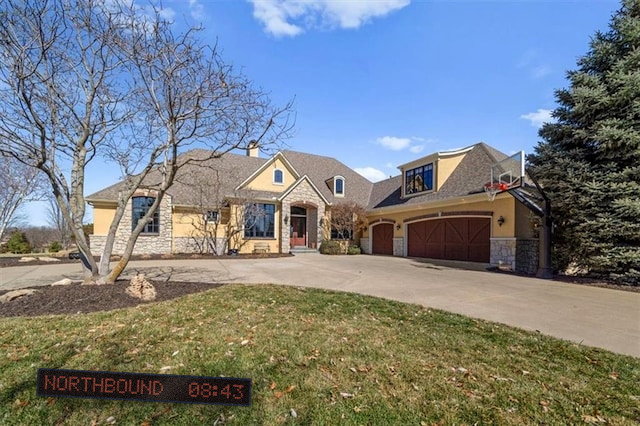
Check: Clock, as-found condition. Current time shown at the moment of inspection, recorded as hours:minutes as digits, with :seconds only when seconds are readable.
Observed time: 8:43
